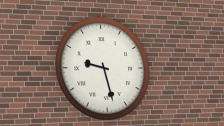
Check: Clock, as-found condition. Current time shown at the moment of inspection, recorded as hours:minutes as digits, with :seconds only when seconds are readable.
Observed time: 9:28
